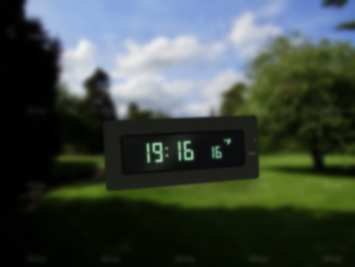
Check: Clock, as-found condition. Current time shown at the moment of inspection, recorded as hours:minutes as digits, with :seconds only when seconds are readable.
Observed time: 19:16
